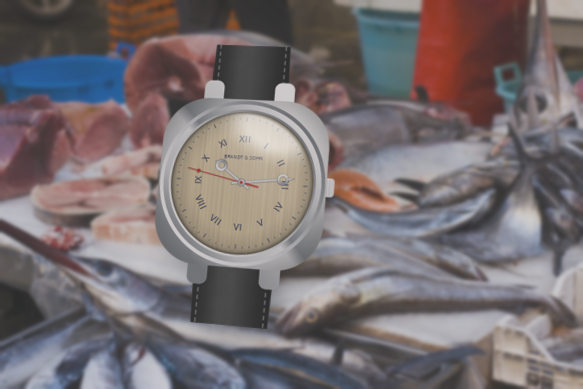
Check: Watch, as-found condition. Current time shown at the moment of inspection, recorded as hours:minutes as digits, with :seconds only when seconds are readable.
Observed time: 10:13:47
